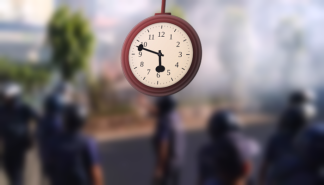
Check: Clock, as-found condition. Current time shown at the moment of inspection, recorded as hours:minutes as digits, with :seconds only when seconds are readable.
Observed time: 5:48
